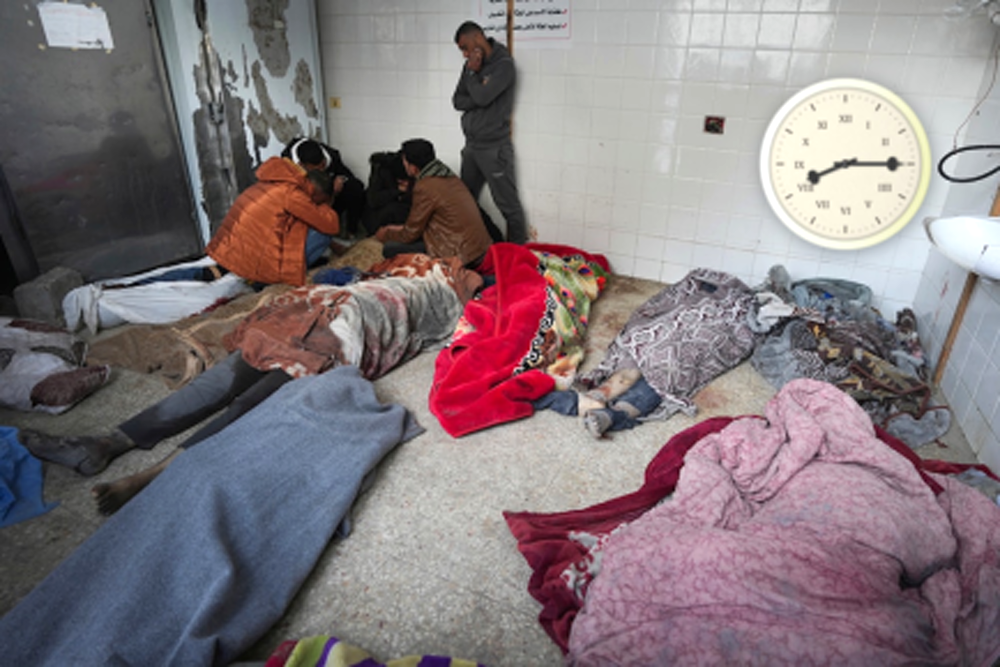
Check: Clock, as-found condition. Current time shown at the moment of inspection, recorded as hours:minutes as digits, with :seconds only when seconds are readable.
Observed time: 8:15
